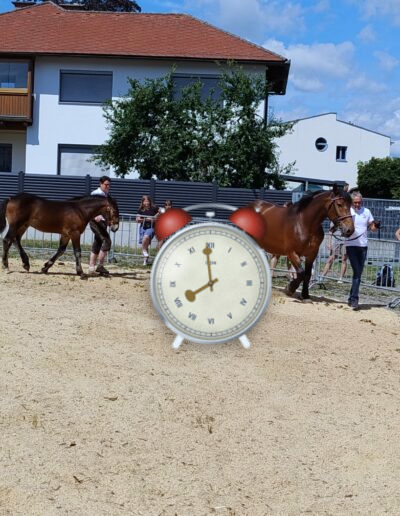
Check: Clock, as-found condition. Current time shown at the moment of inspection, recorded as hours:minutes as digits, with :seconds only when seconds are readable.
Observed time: 7:59
